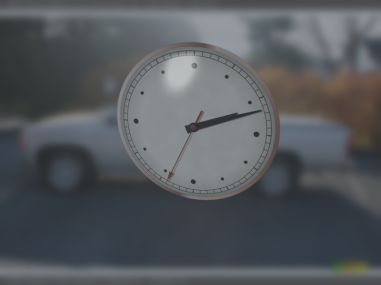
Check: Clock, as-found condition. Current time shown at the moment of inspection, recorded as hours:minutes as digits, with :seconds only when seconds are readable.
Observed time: 2:11:34
